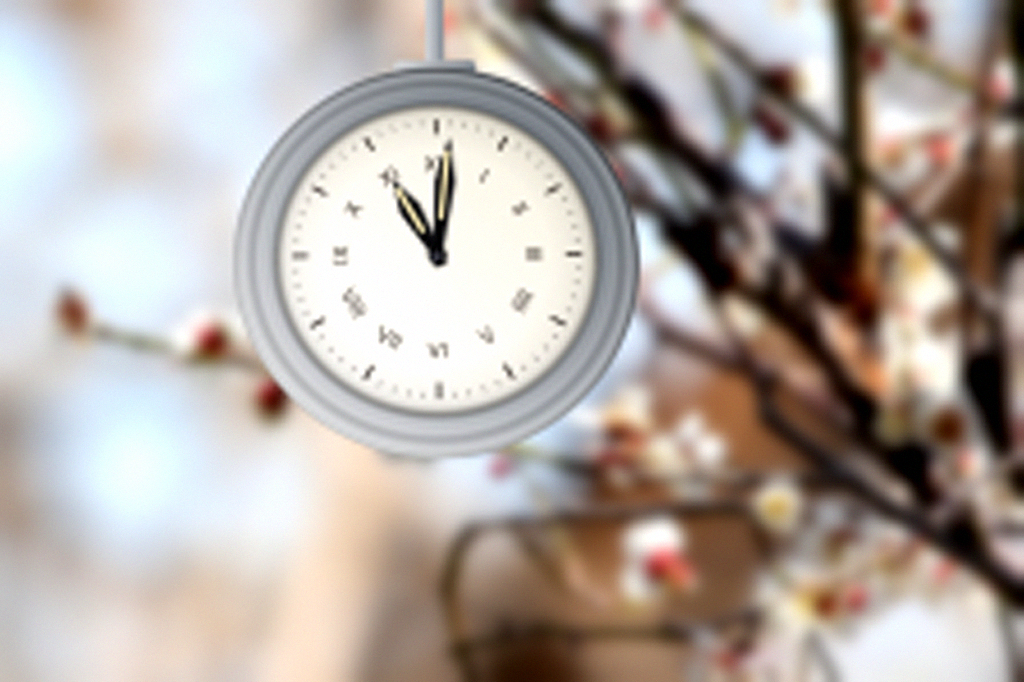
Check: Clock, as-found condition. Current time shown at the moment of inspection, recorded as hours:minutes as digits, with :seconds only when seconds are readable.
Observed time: 11:01
